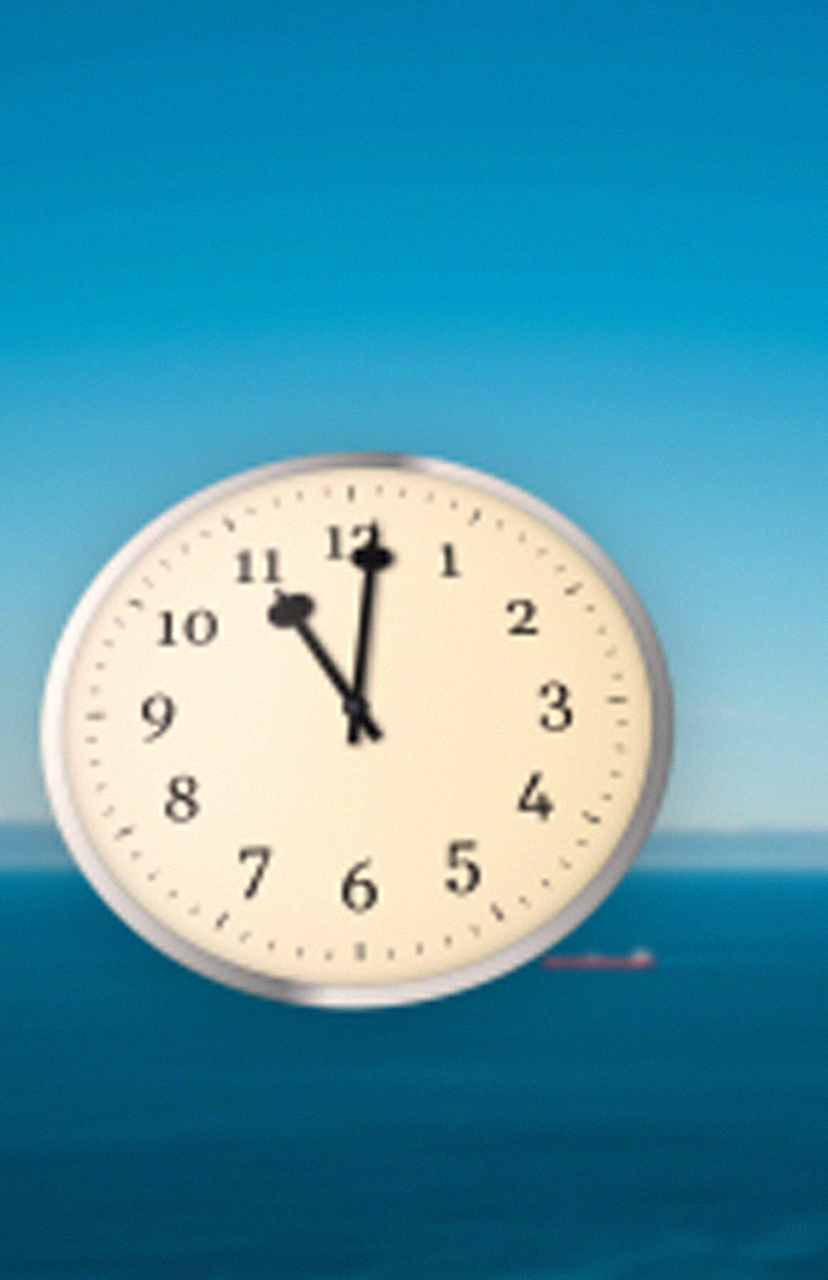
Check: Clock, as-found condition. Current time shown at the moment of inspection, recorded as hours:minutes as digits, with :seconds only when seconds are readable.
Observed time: 11:01
